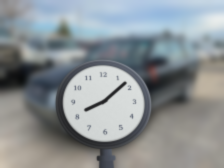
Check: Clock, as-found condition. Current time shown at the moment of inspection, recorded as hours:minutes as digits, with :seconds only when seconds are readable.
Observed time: 8:08
